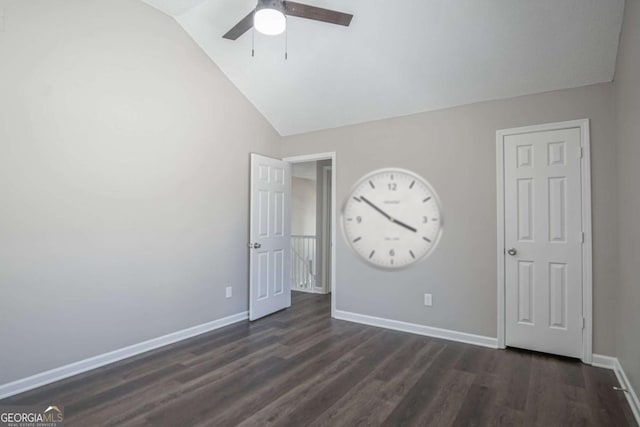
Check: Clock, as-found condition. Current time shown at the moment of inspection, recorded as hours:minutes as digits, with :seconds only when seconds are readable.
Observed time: 3:51
